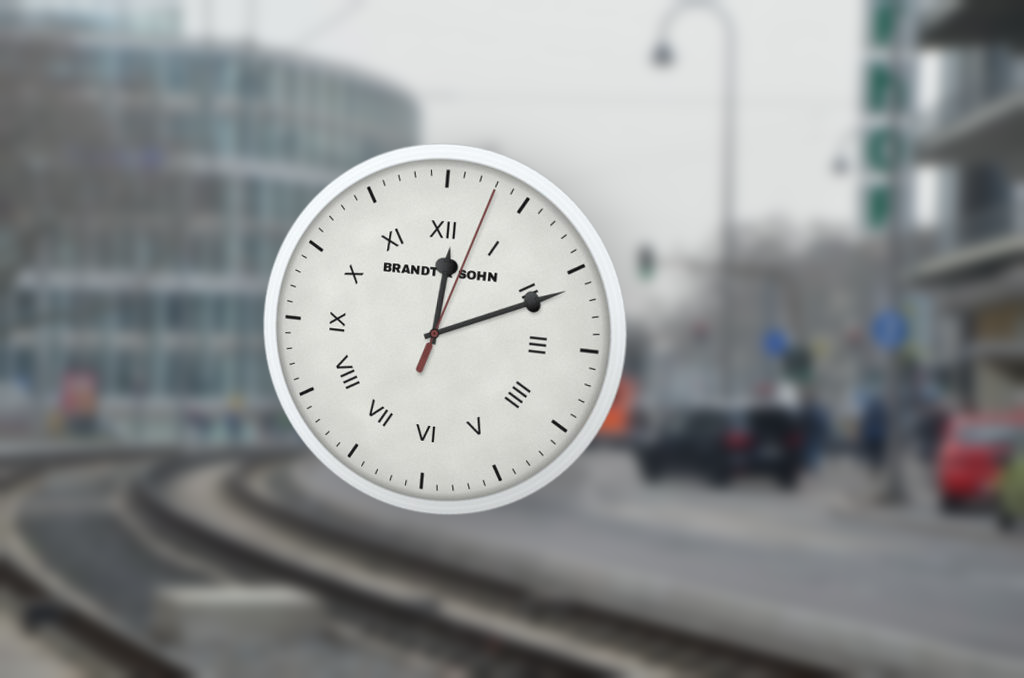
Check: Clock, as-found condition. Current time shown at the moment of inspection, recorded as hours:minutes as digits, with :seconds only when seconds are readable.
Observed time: 12:11:03
